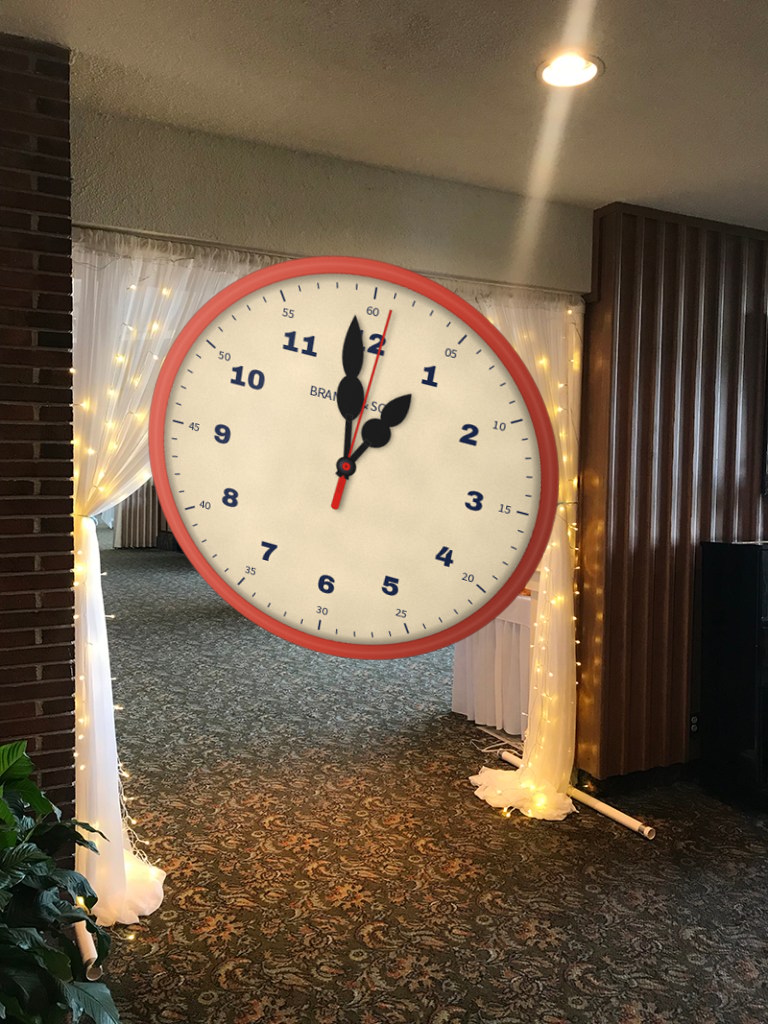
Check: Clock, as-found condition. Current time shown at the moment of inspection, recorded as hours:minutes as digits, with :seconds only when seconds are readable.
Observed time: 12:59:01
